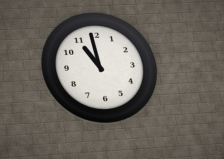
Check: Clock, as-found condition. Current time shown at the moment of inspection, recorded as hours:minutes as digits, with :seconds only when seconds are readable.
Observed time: 10:59
